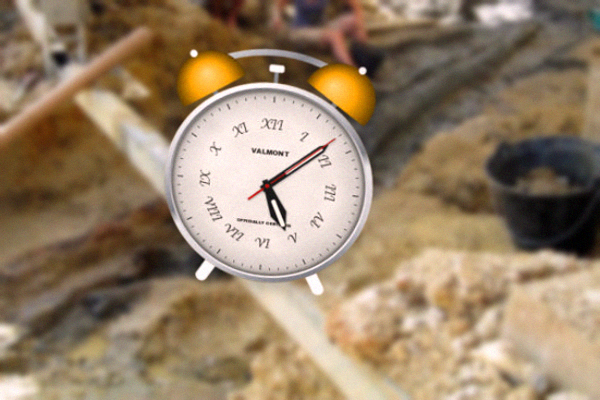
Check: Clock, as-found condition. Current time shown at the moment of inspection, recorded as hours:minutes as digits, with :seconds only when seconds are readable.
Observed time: 5:08:08
